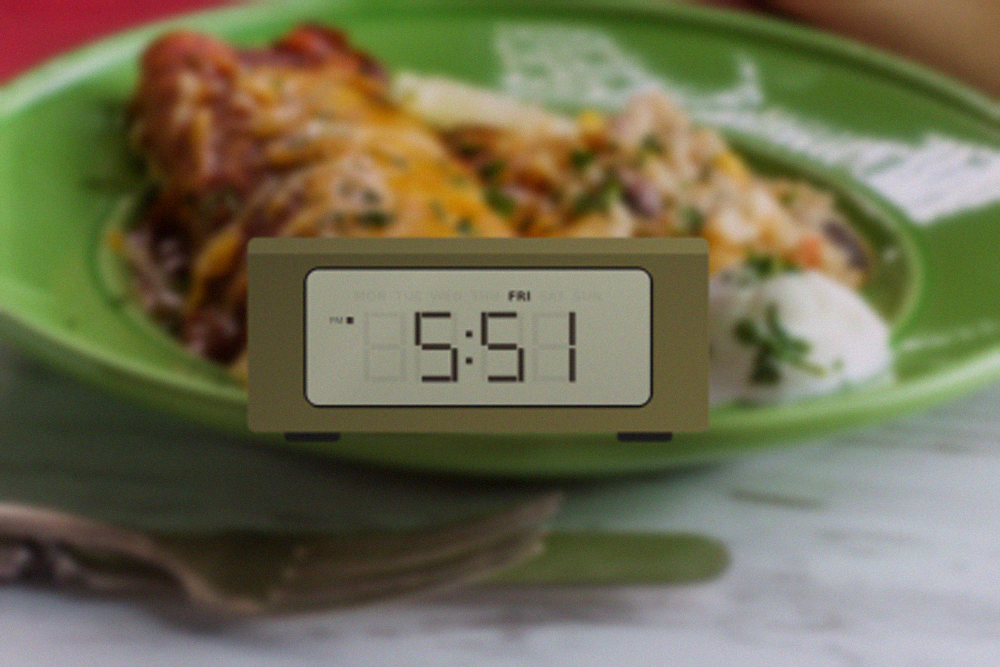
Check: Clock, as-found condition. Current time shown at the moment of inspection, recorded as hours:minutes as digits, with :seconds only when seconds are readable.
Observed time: 5:51
